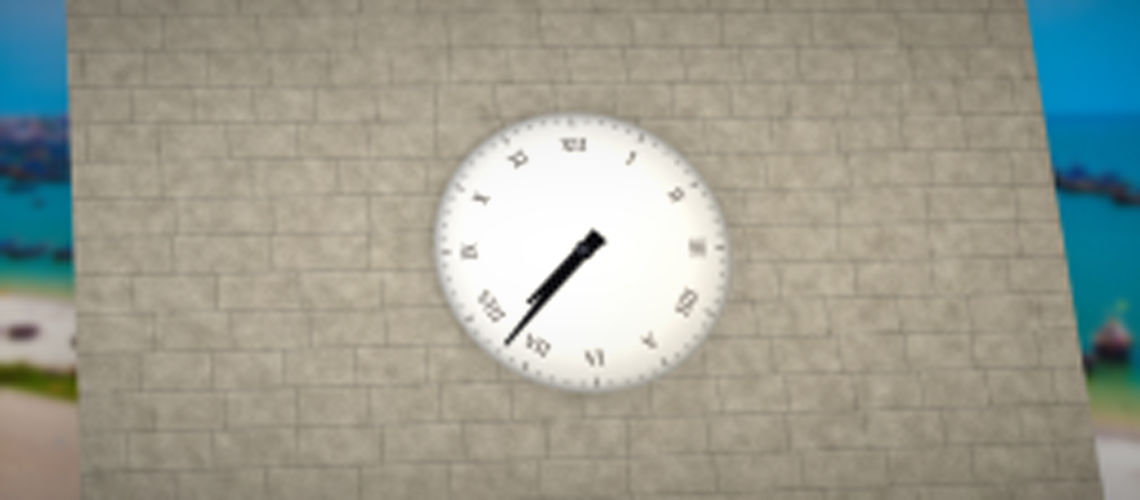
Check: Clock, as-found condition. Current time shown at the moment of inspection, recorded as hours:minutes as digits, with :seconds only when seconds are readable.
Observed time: 7:37
